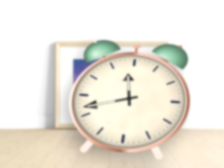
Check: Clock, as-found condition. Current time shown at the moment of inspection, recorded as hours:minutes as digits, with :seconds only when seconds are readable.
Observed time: 11:42
